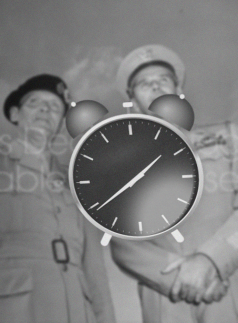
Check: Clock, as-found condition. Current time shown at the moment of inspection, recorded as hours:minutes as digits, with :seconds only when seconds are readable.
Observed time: 1:39
